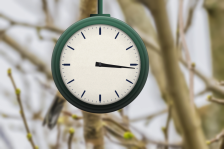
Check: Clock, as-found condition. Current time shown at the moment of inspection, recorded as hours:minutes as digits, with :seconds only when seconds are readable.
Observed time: 3:16
